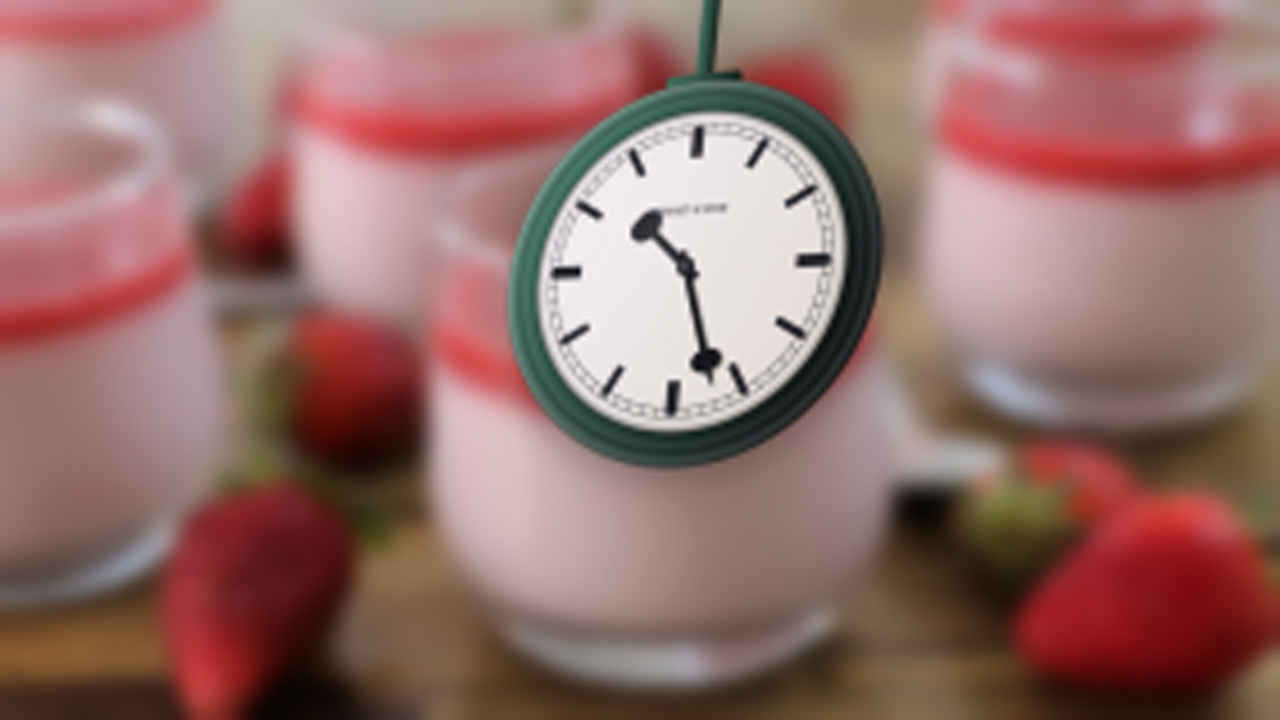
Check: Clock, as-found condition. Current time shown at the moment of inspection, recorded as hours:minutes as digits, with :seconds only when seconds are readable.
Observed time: 10:27
